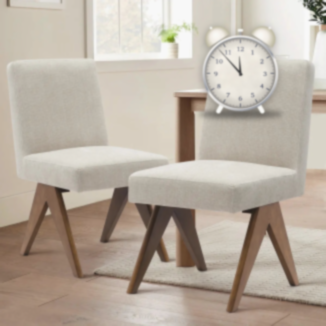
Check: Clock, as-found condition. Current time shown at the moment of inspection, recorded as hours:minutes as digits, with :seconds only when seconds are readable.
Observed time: 11:53
